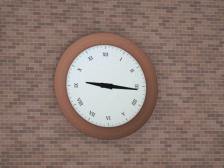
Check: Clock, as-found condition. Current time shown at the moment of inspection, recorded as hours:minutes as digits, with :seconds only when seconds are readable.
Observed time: 9:16
